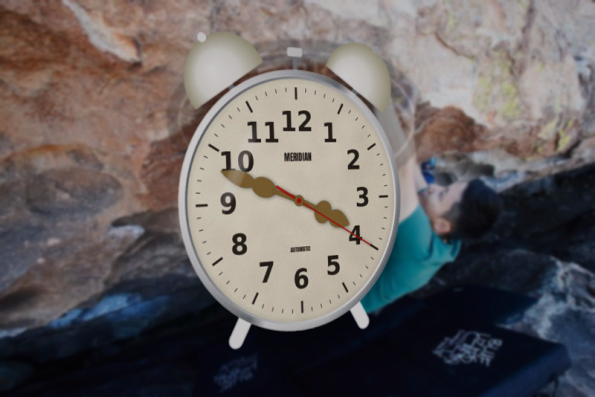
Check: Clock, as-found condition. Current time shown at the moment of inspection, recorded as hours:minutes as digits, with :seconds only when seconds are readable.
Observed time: 3:48:20
